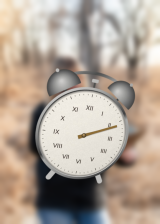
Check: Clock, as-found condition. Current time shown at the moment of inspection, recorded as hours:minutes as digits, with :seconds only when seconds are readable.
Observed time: 2:11
